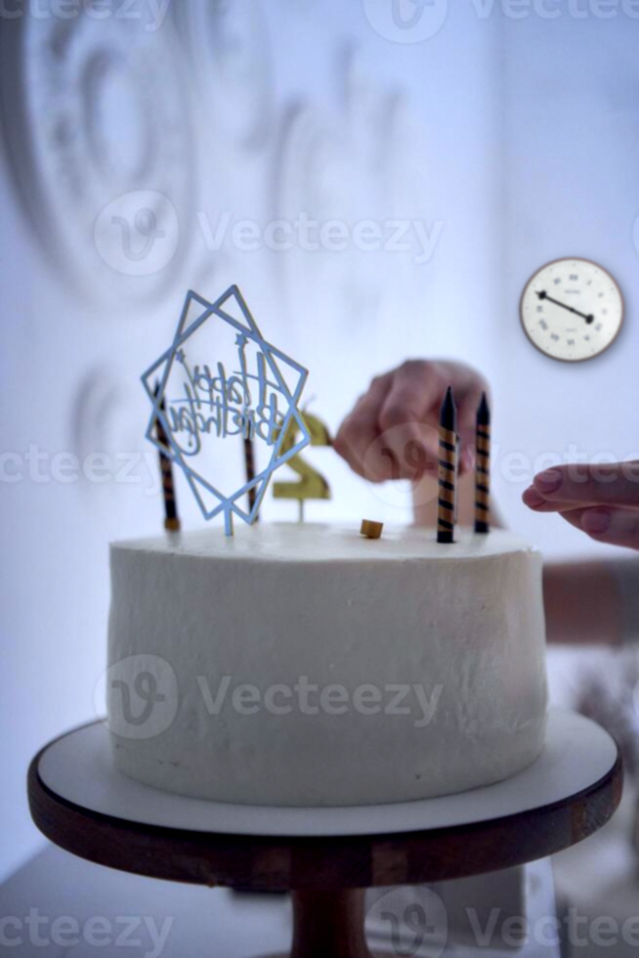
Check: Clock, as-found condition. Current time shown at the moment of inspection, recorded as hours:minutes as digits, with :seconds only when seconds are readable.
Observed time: 3:49
